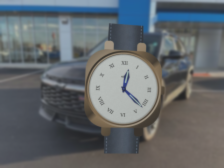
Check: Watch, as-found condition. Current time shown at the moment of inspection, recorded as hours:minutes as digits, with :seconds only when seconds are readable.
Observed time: 12:22
